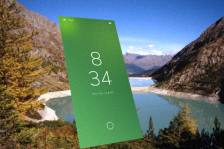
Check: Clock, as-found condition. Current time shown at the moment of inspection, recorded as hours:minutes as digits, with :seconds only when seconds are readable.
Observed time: 8:34
